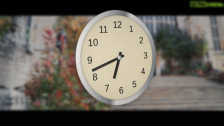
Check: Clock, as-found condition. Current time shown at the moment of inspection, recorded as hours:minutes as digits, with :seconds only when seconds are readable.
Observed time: 6:42
